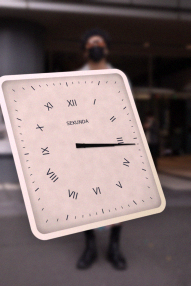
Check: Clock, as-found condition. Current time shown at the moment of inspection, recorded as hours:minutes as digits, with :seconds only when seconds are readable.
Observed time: 3:16
